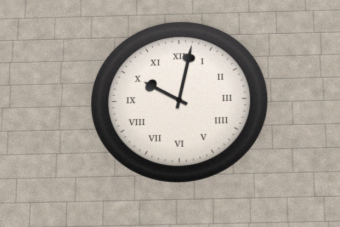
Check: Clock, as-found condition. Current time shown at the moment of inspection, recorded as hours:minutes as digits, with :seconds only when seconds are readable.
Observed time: 10:02
